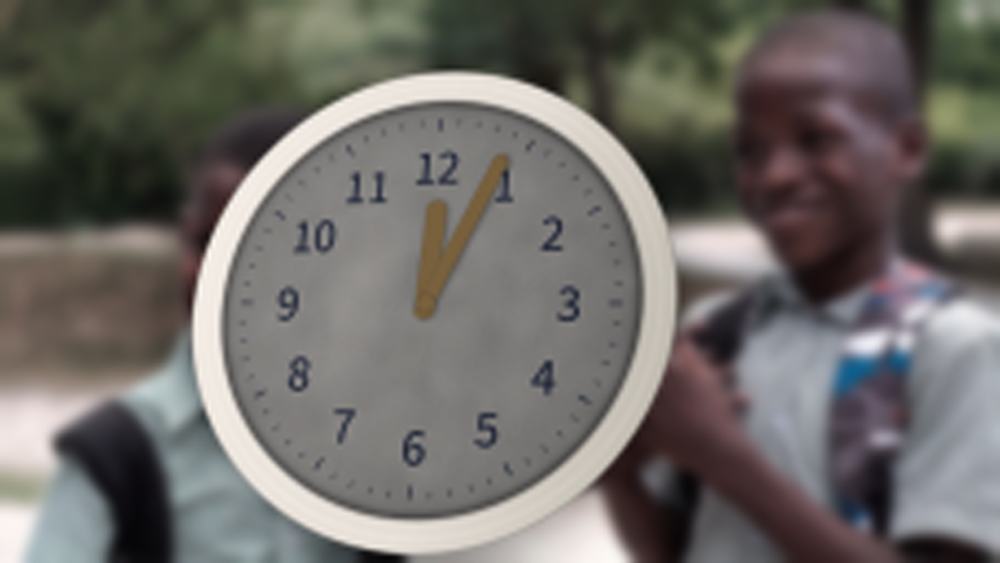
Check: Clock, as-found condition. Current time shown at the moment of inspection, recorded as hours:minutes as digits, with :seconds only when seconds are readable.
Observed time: 12:04
